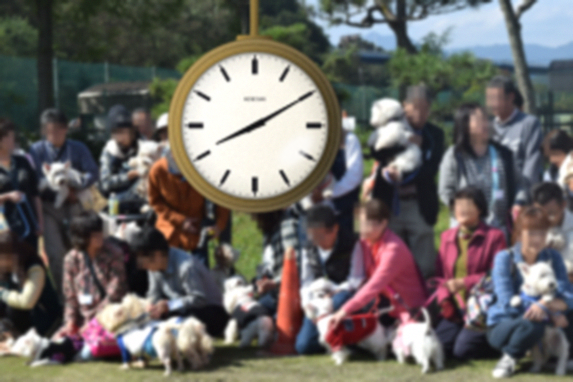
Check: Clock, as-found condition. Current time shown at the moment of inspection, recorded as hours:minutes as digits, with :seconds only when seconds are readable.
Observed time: 8:10
